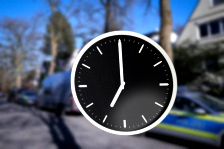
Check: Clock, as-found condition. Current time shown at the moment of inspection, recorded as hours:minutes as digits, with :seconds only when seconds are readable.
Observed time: 7:00
